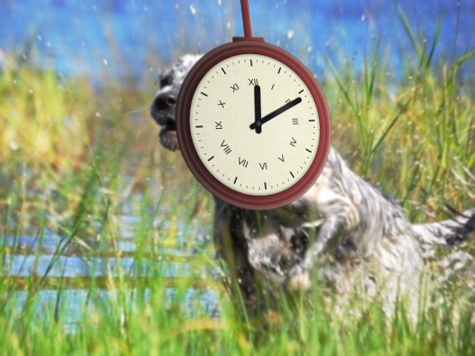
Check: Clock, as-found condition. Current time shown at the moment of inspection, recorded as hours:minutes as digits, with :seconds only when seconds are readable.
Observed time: 12:11
